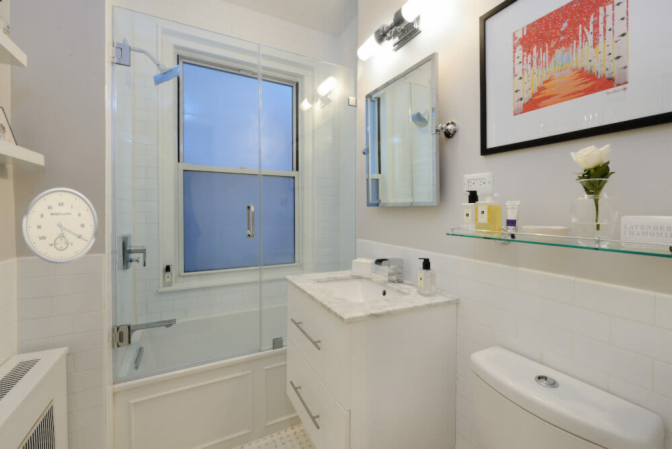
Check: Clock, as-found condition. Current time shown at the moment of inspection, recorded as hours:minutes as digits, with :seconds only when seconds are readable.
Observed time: 5:20
